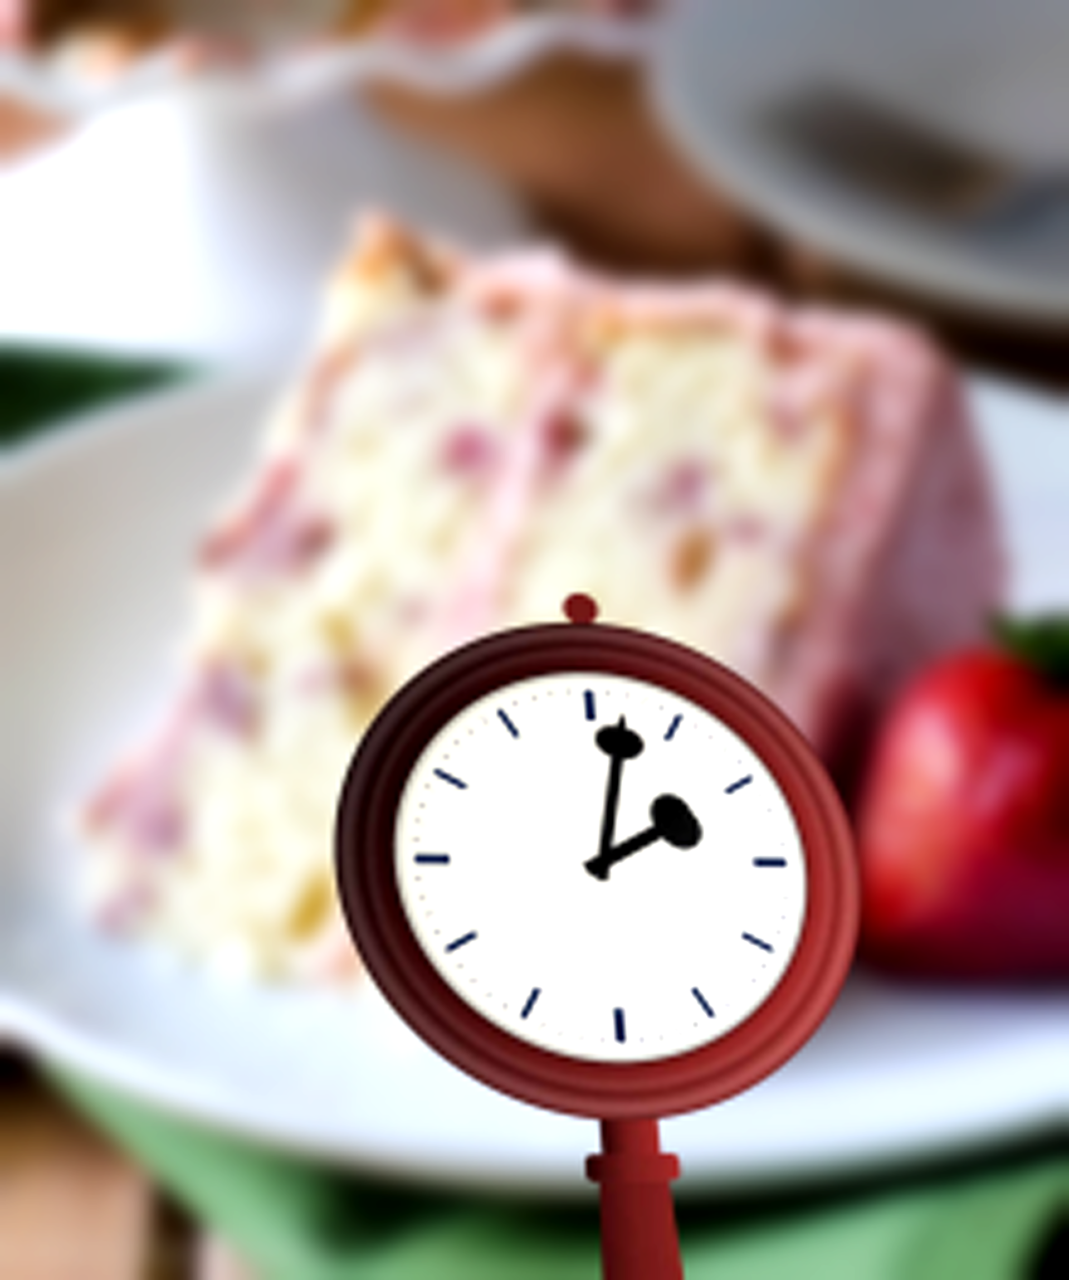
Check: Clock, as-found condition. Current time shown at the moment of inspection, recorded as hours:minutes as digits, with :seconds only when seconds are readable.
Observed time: 2:02
